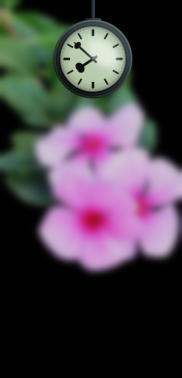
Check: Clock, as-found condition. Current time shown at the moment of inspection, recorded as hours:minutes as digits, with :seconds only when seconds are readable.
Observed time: 7:52
